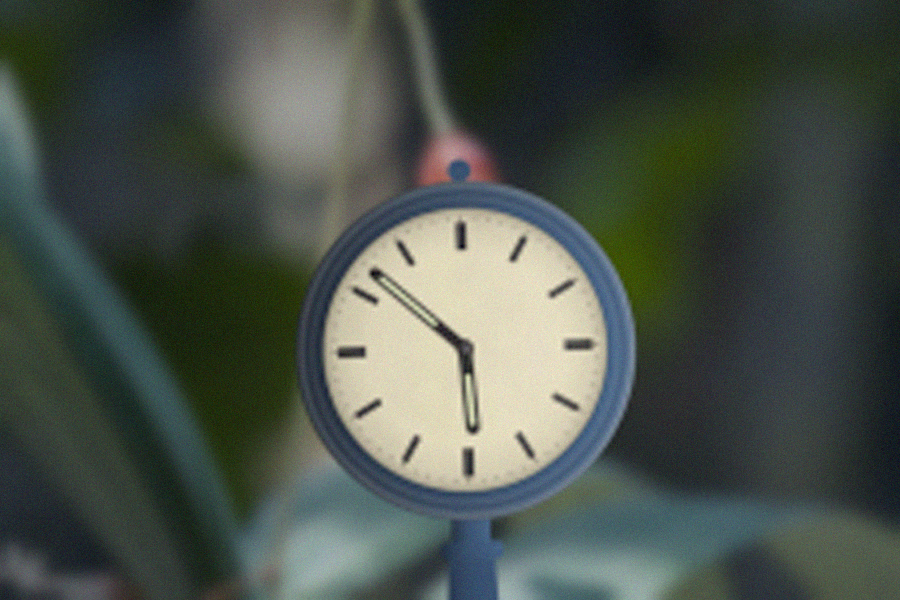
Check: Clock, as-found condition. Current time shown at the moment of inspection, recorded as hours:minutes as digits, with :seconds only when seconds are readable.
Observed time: 5:52
